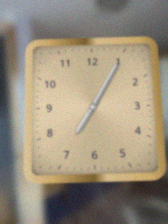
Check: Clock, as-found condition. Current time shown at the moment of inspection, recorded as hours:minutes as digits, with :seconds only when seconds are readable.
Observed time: 7:05
